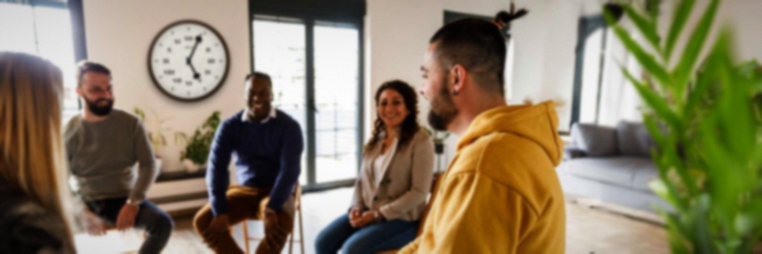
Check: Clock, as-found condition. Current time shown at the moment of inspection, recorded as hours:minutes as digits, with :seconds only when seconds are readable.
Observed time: 5:04
